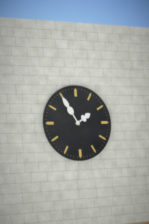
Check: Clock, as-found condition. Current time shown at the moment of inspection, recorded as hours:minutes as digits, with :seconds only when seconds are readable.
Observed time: 1:55
